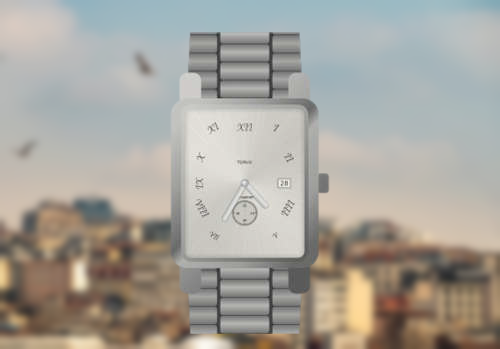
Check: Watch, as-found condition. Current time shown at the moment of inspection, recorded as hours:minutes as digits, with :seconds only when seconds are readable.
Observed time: 4:35
